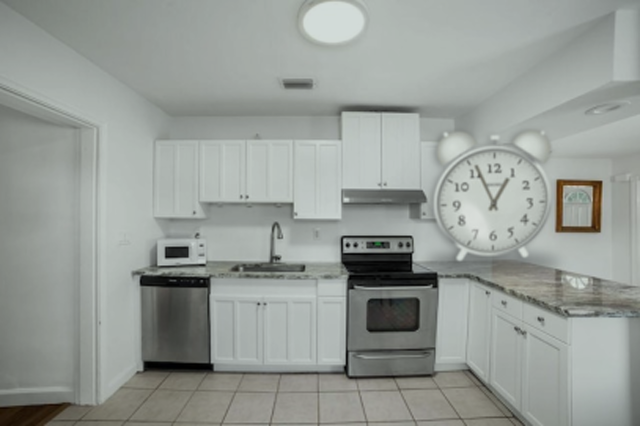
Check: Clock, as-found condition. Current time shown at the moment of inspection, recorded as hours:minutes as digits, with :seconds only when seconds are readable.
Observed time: 12:56
